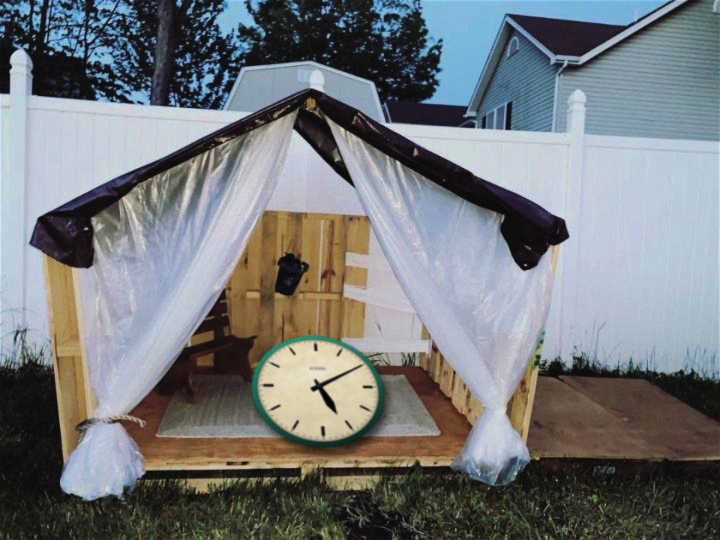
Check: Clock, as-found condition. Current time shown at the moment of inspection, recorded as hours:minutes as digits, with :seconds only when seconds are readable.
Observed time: 5:10
